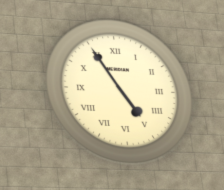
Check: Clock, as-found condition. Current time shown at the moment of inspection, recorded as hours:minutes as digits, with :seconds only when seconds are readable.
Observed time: 4:55
